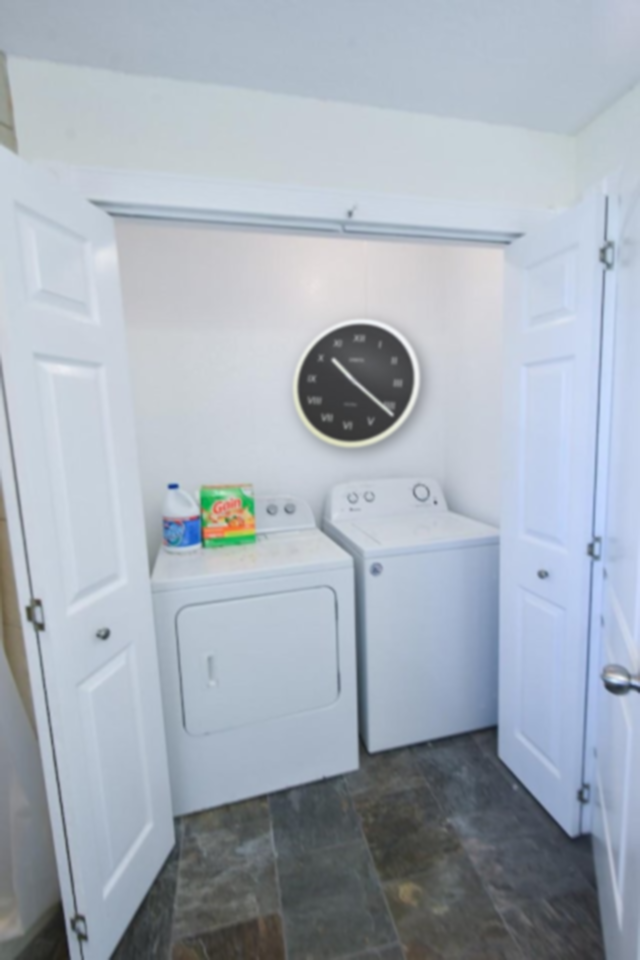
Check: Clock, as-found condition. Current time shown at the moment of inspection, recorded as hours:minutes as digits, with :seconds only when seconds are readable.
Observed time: 10:21
